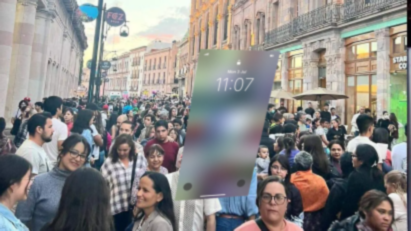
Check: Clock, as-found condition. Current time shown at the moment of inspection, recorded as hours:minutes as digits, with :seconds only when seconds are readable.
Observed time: 11:07
